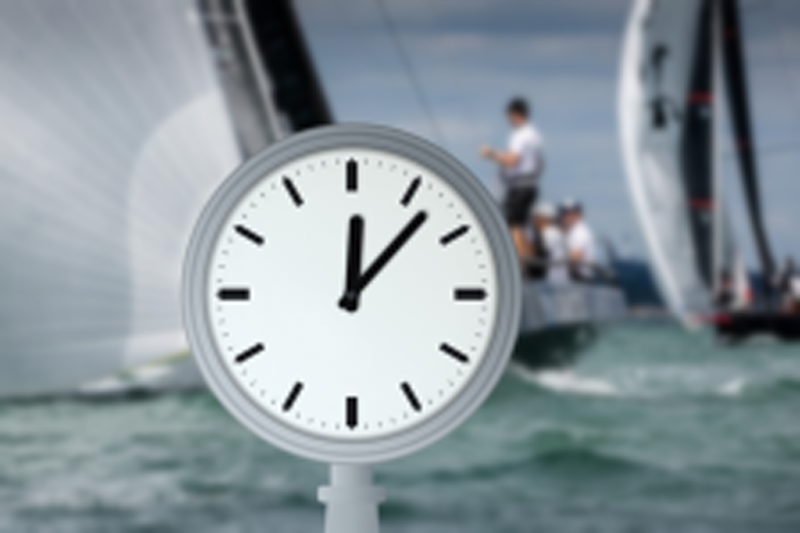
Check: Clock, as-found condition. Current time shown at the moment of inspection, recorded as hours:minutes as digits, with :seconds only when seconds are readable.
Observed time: 12:07
